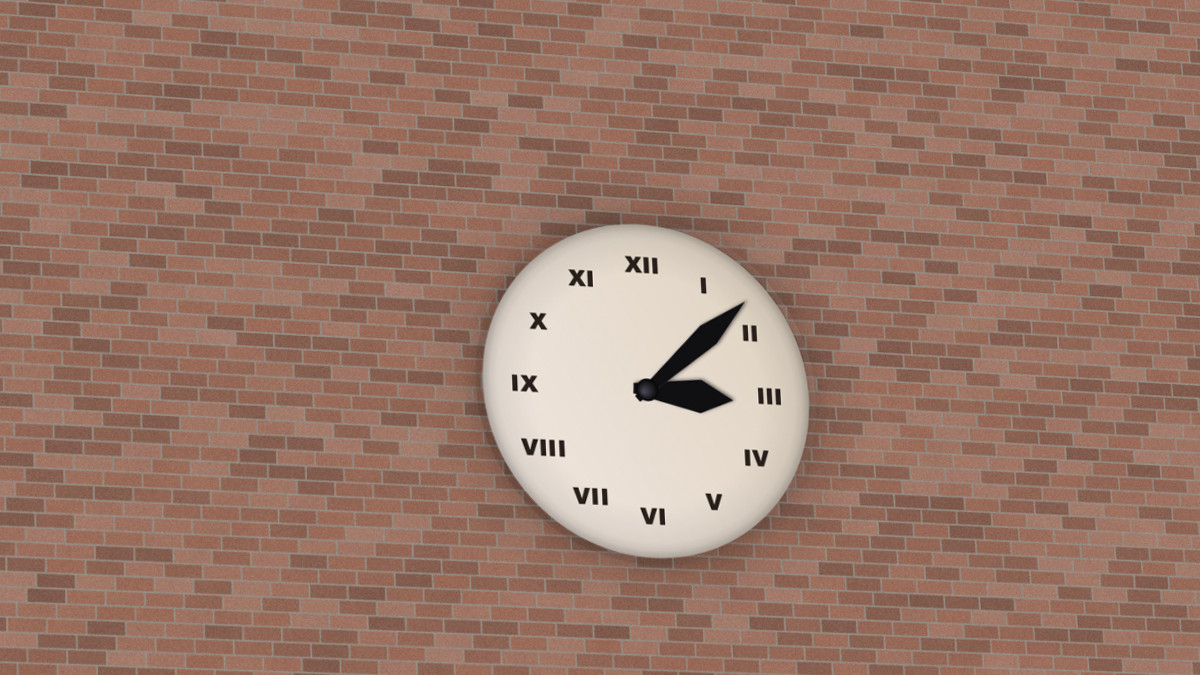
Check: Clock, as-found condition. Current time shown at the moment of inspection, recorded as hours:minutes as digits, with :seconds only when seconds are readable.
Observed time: 3:08
